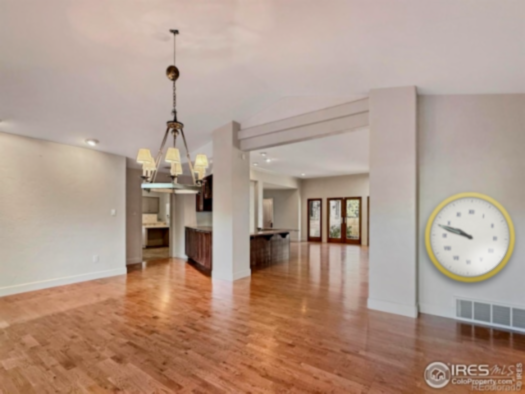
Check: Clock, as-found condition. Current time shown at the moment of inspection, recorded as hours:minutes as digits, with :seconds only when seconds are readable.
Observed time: 9:48
